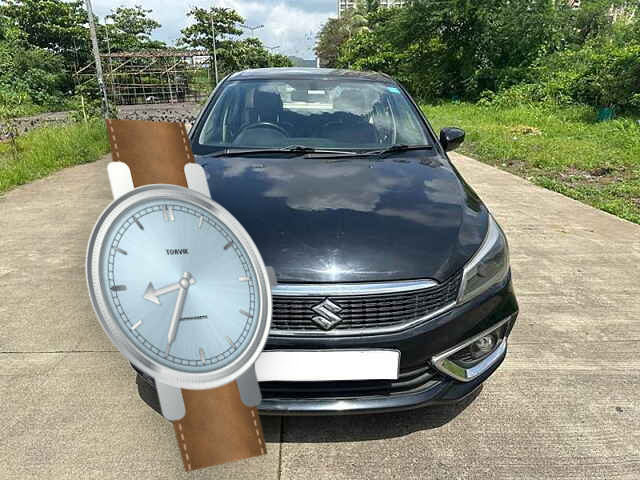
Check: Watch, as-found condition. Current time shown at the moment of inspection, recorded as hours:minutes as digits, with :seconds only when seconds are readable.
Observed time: 8:35
